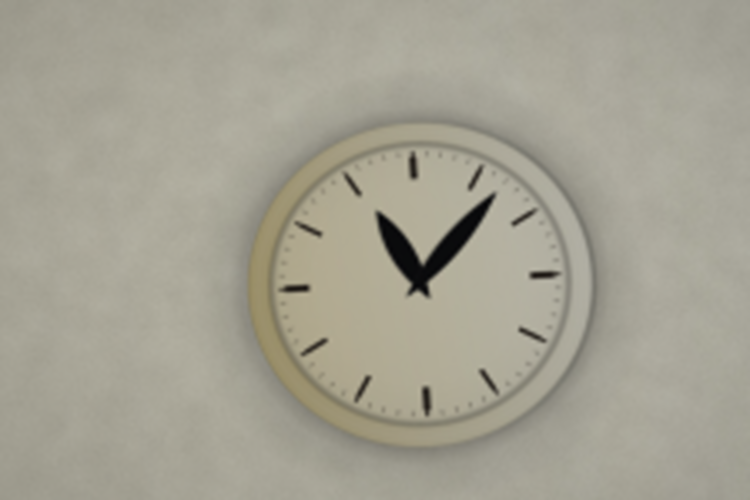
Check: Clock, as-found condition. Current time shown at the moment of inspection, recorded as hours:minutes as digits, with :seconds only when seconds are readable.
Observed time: 11:07
